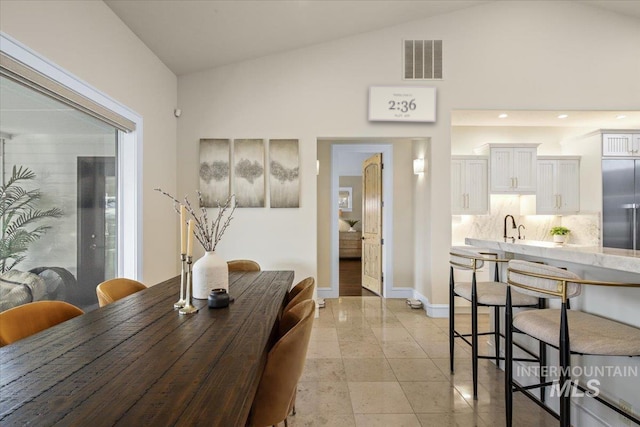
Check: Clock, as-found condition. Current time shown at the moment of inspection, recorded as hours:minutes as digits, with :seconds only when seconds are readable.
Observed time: 2:36
